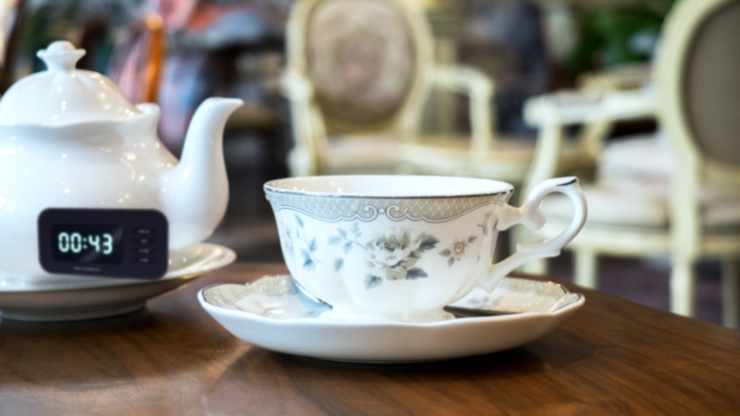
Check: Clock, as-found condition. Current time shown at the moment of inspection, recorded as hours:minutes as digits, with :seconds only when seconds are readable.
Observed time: 0:43
